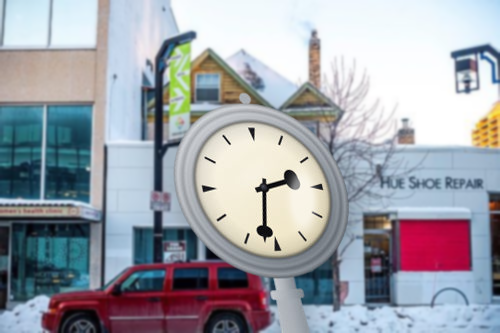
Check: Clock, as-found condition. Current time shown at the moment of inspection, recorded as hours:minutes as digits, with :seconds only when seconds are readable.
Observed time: 2:32
